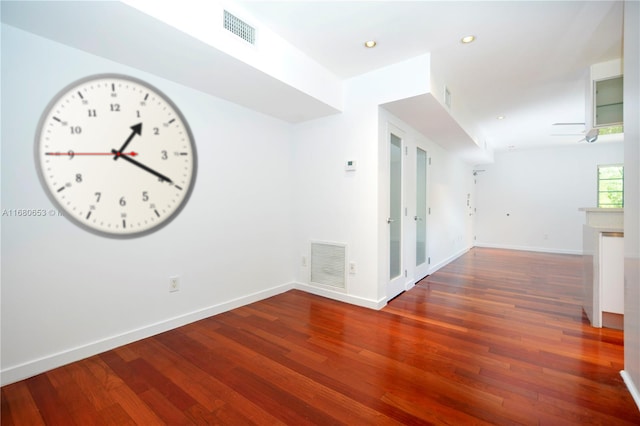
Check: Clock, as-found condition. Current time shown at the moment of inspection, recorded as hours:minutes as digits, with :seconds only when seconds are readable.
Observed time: 1:19:45
